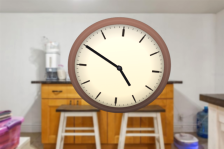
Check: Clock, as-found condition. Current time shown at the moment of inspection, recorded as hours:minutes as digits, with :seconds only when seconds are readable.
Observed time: 4:50
